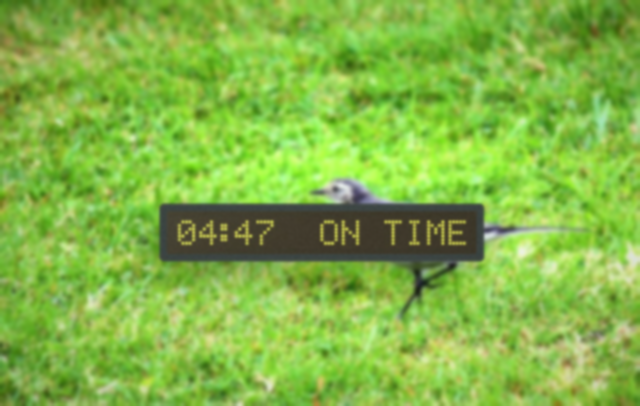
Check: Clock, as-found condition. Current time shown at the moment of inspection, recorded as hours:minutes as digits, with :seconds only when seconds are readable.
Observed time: 4:47
